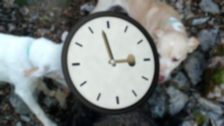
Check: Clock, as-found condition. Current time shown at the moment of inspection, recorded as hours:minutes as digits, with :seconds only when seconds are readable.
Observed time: 2:58
